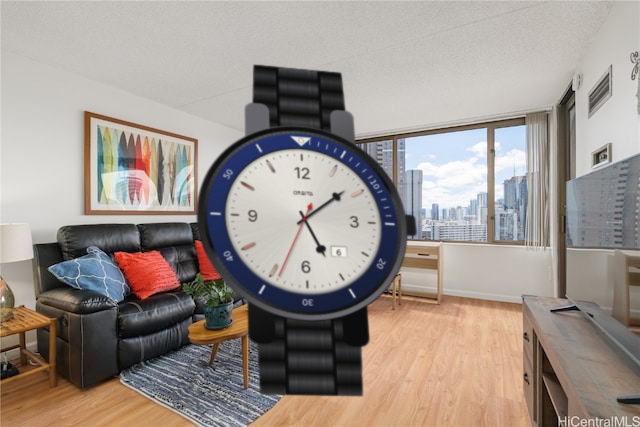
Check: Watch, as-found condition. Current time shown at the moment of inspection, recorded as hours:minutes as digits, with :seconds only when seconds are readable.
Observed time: 5:08:34
